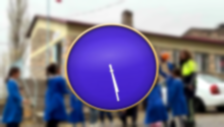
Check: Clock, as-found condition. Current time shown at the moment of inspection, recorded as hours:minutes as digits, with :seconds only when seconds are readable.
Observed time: 5:28
